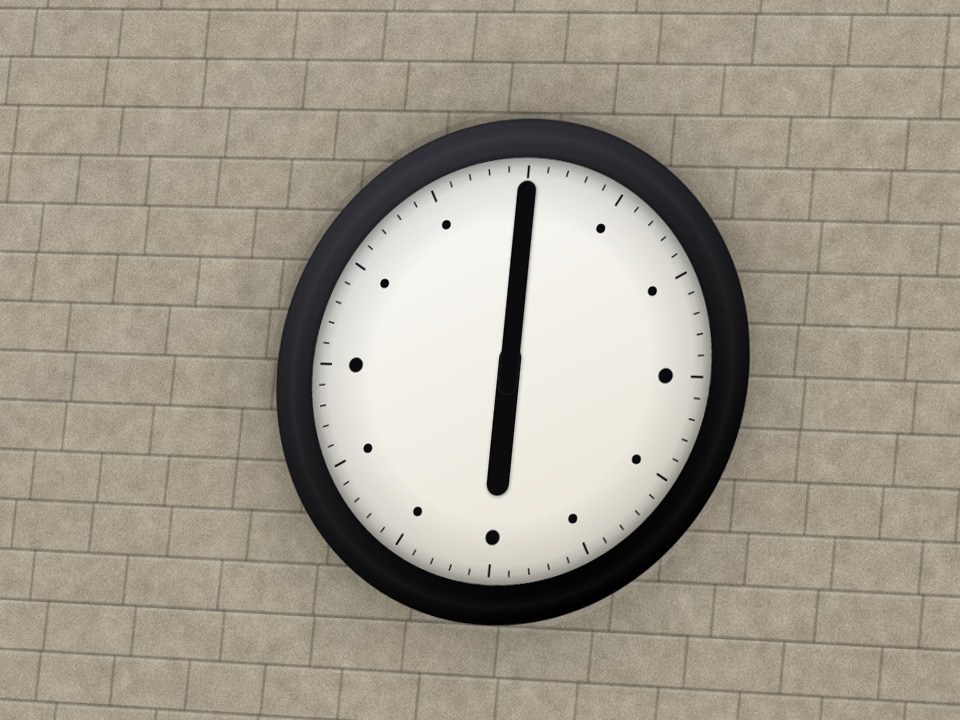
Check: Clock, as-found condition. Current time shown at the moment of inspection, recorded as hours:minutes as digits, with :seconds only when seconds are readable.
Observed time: 6:00
